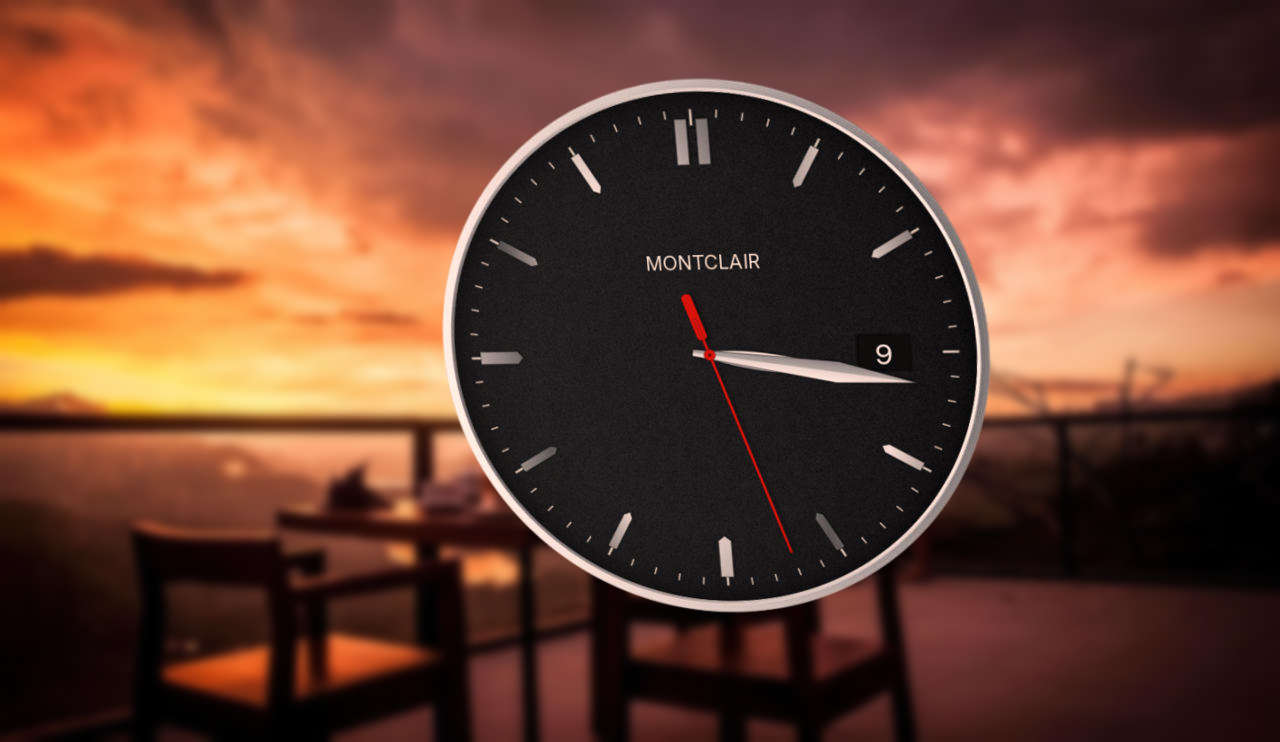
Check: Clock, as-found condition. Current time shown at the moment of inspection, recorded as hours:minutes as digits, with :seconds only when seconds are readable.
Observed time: 3:16:27
